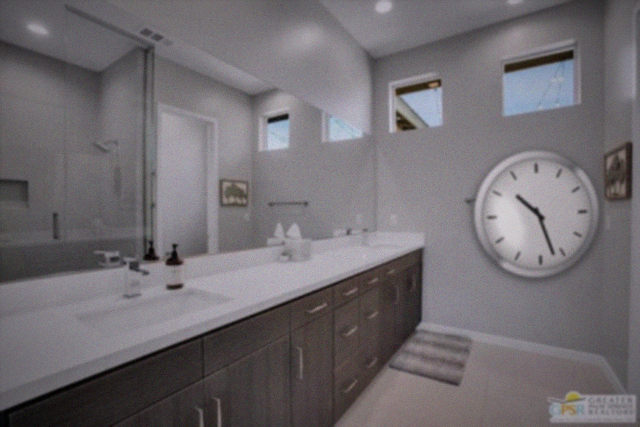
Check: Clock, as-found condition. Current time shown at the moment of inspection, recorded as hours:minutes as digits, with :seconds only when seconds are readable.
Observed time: 10:27
